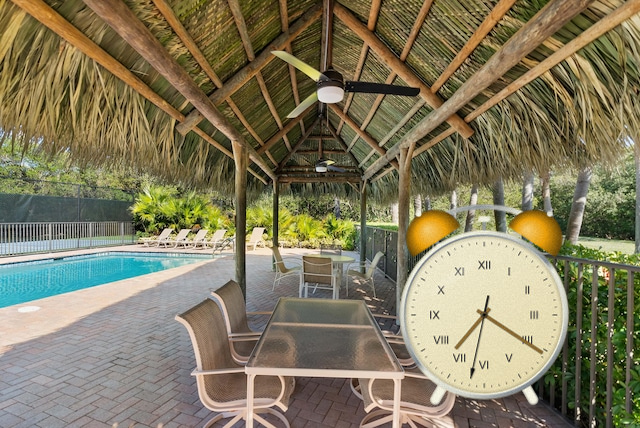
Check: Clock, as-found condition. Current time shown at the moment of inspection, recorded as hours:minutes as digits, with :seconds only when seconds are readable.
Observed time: 7:20:32
